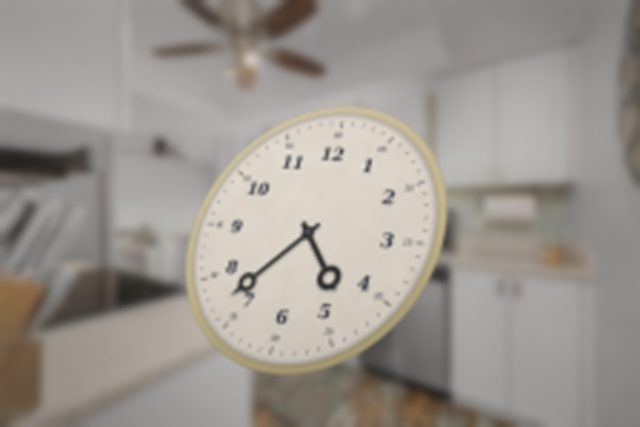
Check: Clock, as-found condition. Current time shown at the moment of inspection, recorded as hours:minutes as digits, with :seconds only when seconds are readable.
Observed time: 4:37
